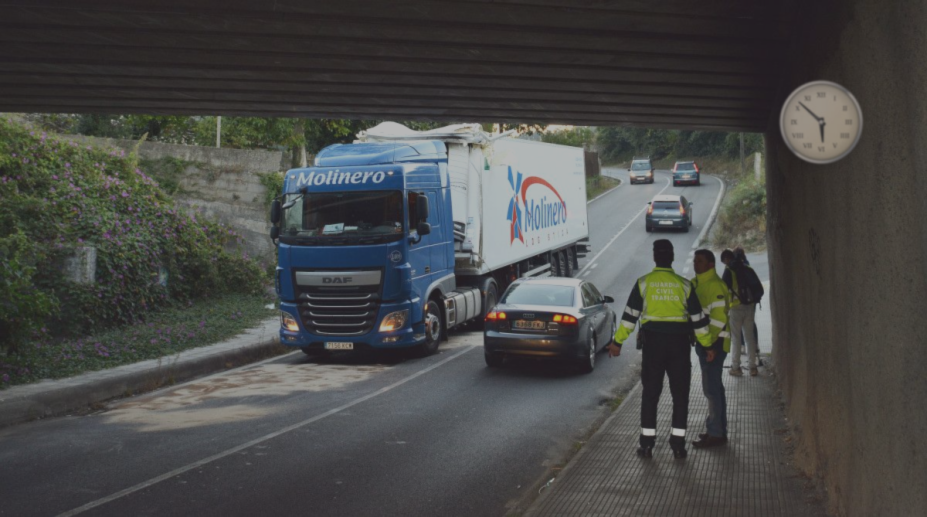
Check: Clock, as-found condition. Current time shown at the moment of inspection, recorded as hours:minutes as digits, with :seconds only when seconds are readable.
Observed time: 5:52
